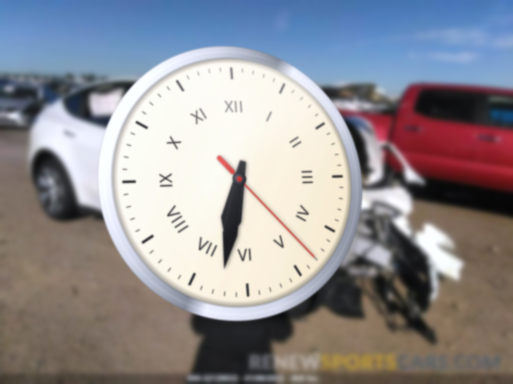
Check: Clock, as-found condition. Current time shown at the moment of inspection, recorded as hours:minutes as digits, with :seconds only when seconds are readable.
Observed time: 6:32:23
